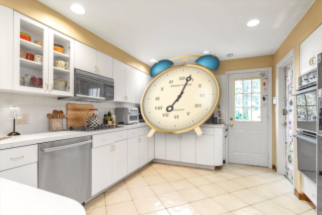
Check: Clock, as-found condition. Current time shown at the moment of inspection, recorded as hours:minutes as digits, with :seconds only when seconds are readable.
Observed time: 7:03
